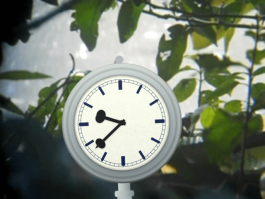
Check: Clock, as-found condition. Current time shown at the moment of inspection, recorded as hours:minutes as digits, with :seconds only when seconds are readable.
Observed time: 9:38
